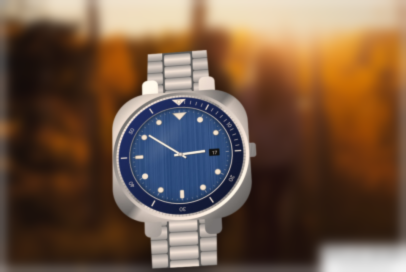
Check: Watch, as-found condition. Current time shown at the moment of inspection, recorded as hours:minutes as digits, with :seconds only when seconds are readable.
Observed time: 2:51
